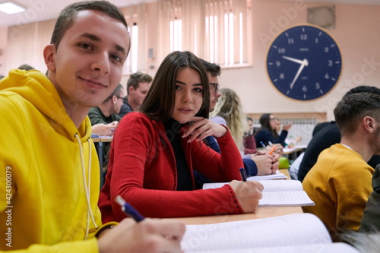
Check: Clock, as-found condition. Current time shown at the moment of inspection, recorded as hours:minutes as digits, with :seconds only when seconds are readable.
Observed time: 9:35
